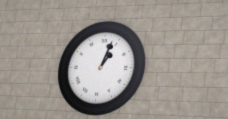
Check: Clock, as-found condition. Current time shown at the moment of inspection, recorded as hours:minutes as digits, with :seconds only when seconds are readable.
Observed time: 1:03
